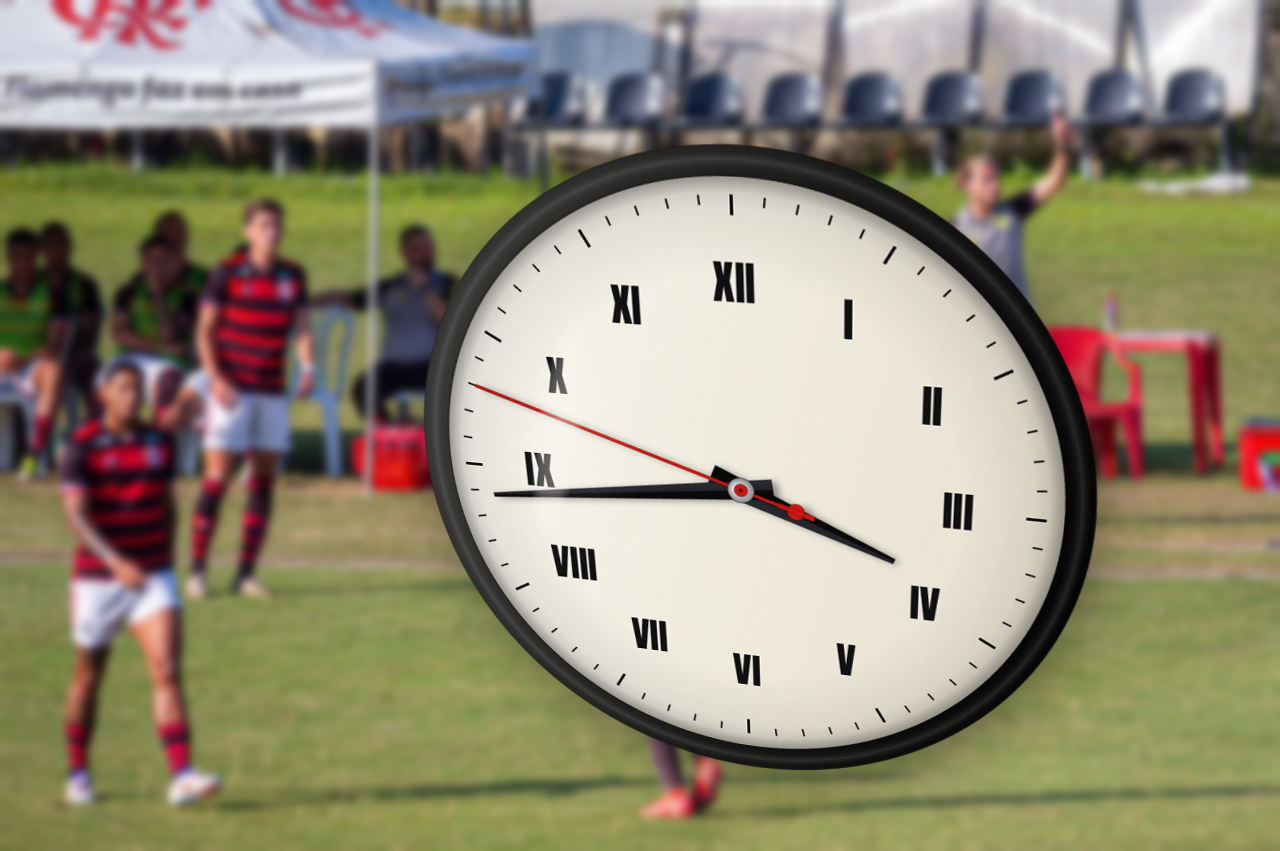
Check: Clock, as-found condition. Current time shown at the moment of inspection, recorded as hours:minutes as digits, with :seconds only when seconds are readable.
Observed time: 3:43:48
